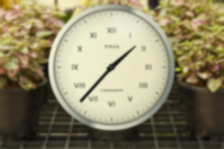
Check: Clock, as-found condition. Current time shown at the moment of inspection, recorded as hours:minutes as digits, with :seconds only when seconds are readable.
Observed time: 1:37
